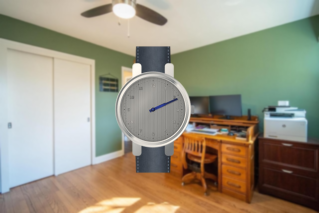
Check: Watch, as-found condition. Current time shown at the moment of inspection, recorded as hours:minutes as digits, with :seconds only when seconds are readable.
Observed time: 2:11
